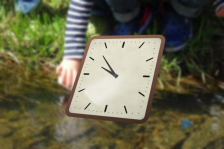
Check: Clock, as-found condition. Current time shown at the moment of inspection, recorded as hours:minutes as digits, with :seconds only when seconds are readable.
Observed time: 9:53
